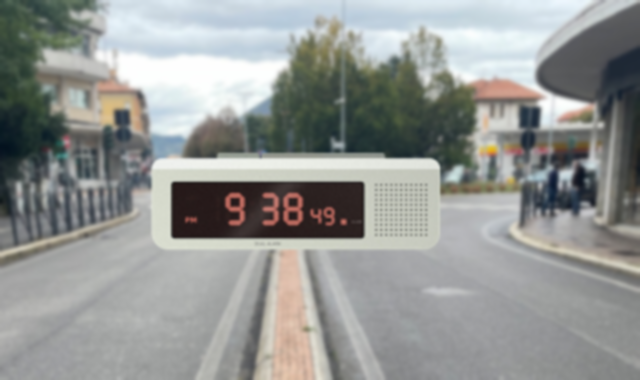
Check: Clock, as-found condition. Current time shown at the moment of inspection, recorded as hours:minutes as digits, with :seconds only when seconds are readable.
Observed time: 9:38:49
